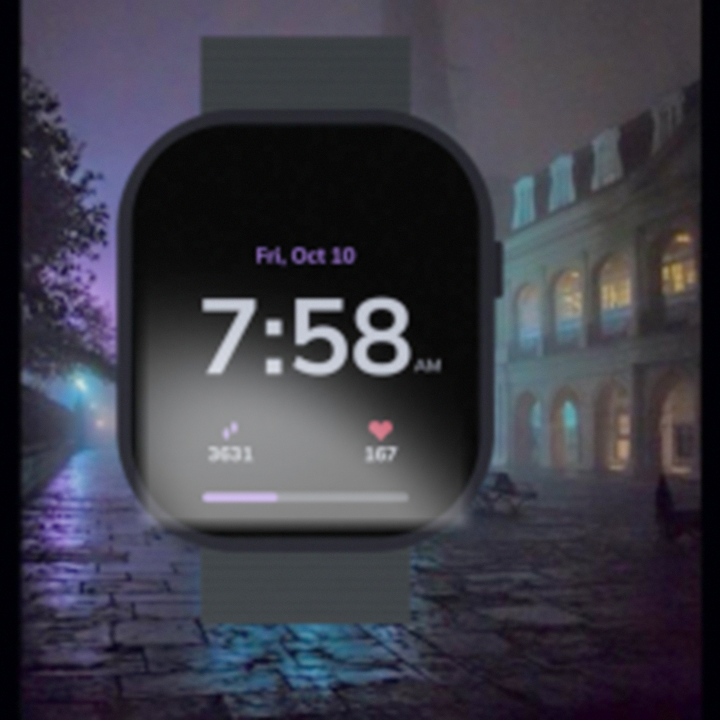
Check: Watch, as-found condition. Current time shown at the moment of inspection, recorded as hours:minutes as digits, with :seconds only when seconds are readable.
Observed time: 7:58
